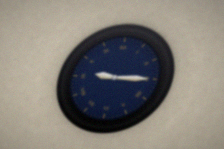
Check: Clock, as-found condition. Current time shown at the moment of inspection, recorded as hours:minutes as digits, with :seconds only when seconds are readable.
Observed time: 9:15
